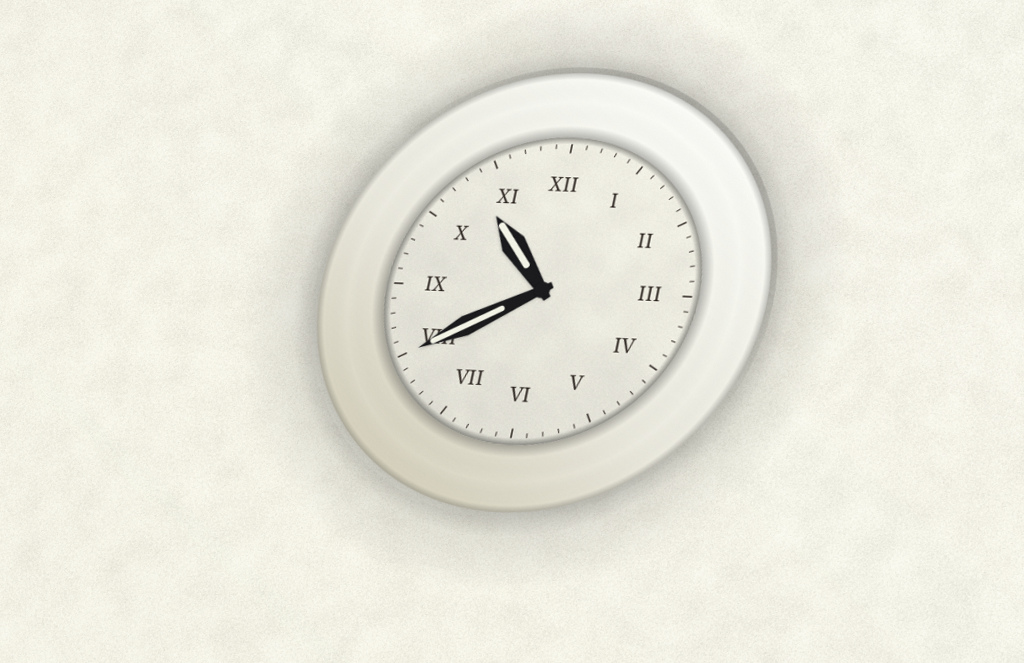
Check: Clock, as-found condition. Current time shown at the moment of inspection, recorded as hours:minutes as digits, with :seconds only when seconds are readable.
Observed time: 10:40
